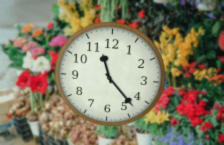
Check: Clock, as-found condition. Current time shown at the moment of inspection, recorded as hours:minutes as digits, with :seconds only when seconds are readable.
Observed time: 11:23
